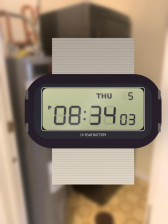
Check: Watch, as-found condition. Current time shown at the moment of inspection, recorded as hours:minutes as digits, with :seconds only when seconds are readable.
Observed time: 8:34:03
